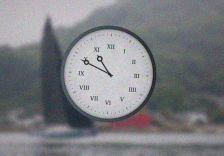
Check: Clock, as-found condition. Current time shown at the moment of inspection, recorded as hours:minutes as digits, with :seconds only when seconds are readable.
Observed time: 10:49
